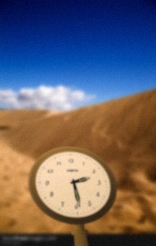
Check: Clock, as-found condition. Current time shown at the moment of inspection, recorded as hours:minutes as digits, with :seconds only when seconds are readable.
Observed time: 2:29
